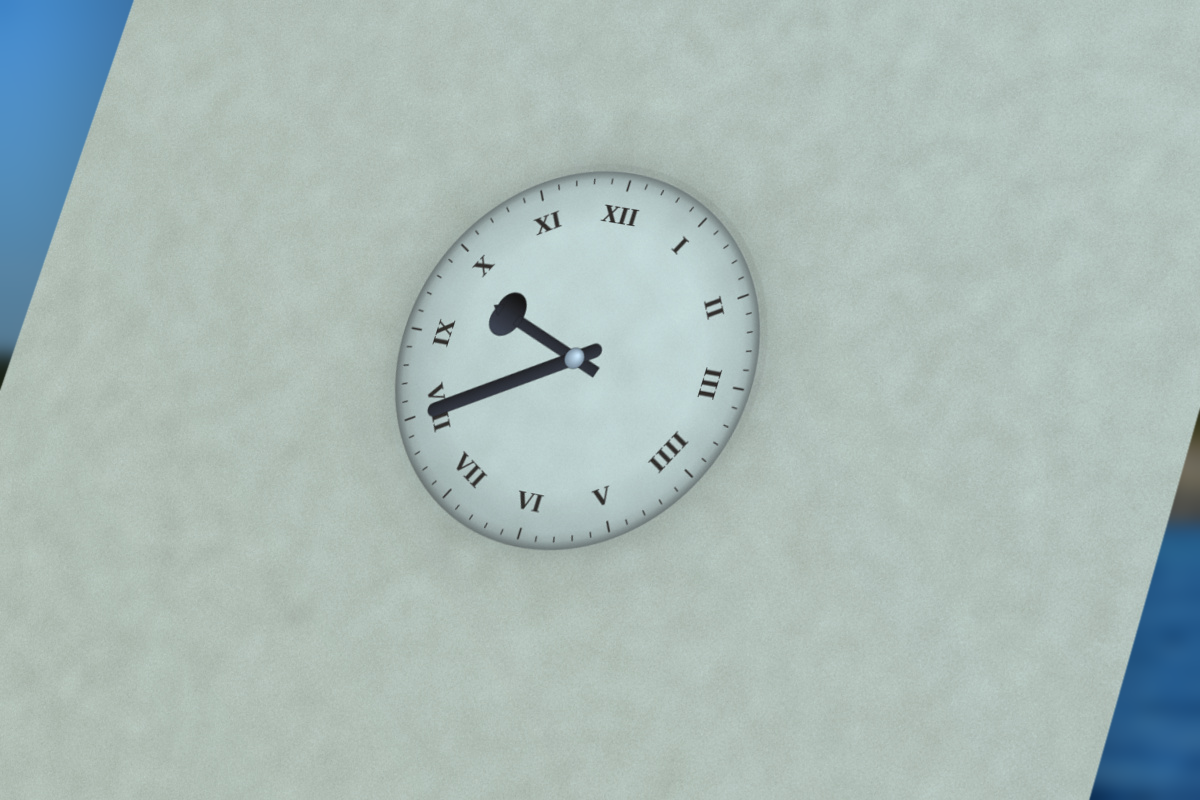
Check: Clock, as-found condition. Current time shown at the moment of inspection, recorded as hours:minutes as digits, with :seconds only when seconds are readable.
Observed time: 9:40
